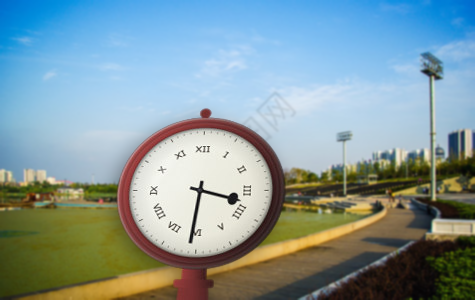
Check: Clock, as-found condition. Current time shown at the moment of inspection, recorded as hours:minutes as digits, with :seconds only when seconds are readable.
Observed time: 3:31
